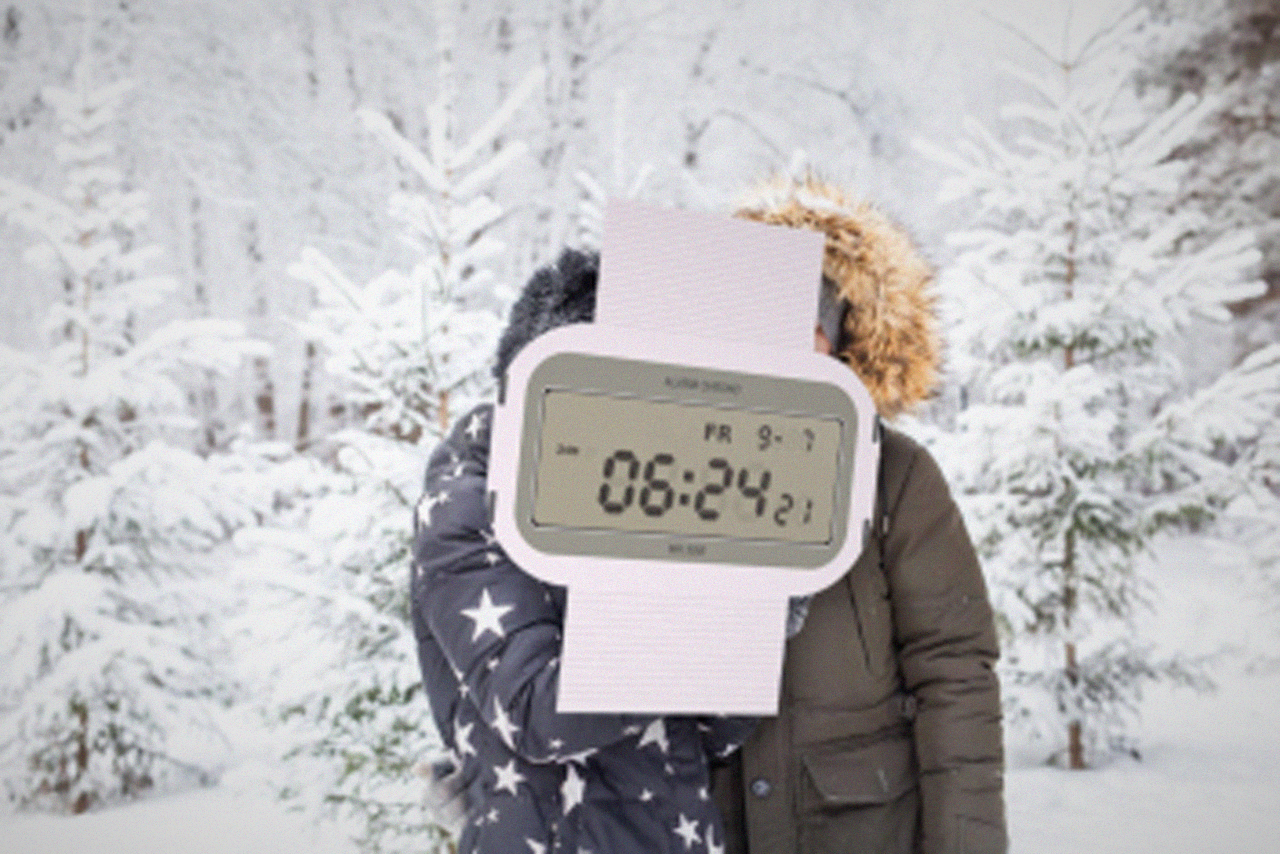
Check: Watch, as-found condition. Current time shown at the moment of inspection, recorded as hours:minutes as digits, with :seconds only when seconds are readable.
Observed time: 6:24:21
